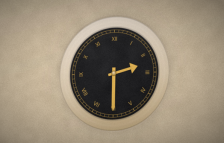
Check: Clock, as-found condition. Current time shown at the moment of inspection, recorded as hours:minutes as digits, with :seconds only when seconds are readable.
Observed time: 2:30
